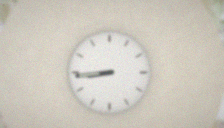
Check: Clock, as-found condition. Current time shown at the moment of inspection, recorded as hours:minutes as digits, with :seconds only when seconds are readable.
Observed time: 8:44
